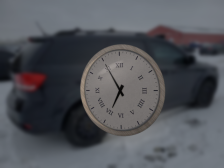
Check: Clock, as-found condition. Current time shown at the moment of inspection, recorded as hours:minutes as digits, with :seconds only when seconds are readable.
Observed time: 6:55
